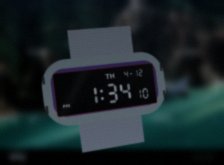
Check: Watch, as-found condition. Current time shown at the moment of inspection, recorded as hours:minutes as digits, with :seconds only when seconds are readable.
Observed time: 1:34:10
